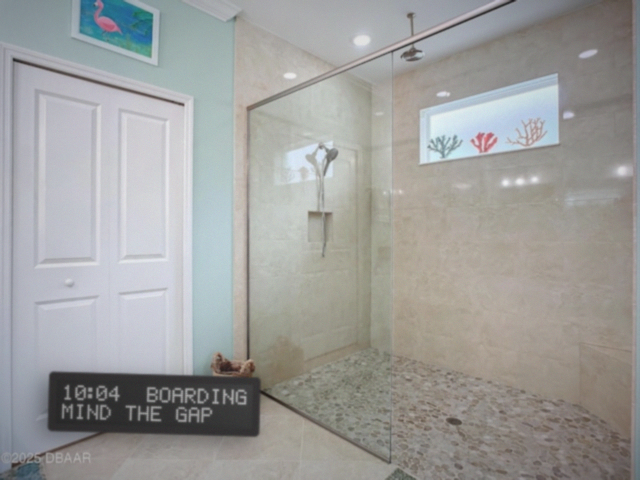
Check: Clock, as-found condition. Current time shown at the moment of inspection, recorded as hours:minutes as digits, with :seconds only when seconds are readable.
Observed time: 10:04
